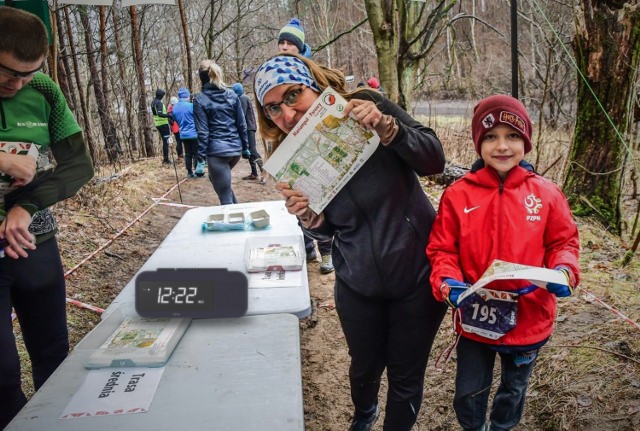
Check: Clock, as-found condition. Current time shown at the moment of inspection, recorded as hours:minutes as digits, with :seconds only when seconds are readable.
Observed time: 12:22
